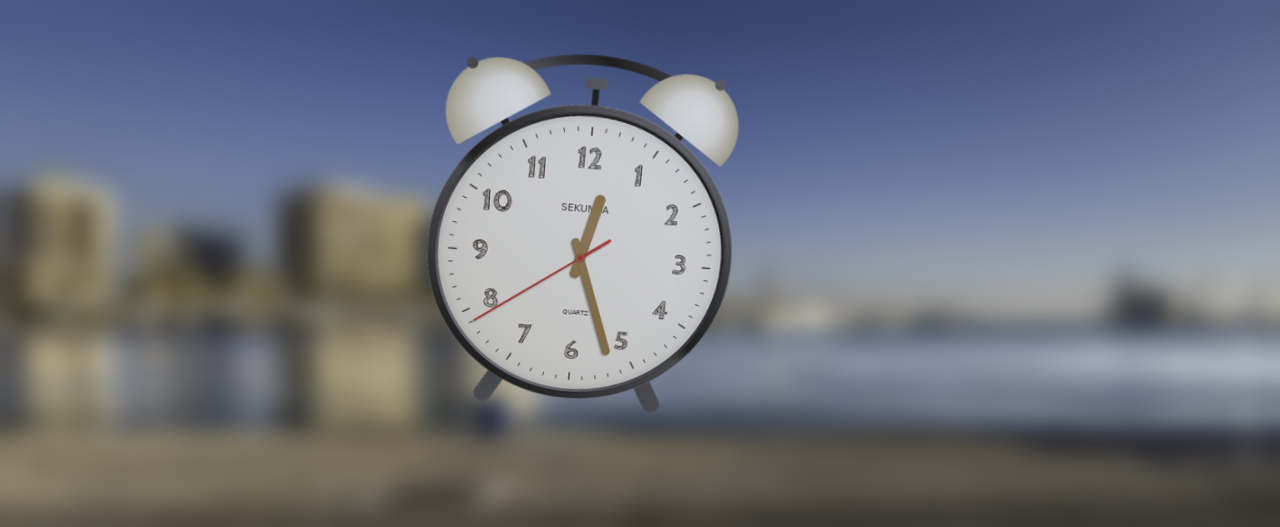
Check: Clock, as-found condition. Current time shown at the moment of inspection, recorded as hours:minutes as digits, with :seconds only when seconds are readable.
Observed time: 12:26:39
